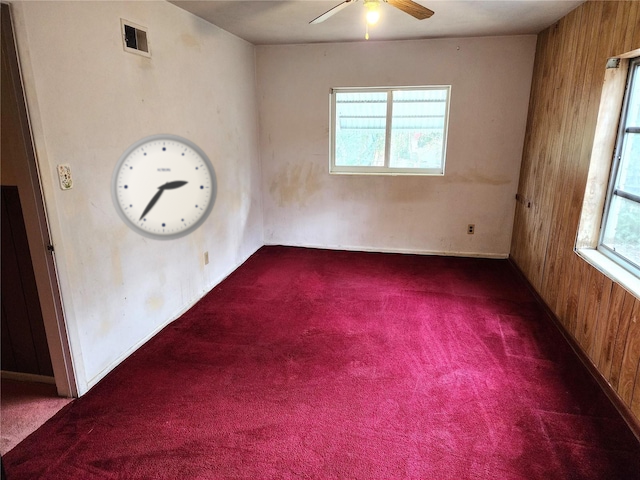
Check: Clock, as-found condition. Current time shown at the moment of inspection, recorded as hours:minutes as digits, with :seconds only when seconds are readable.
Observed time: 2:36
